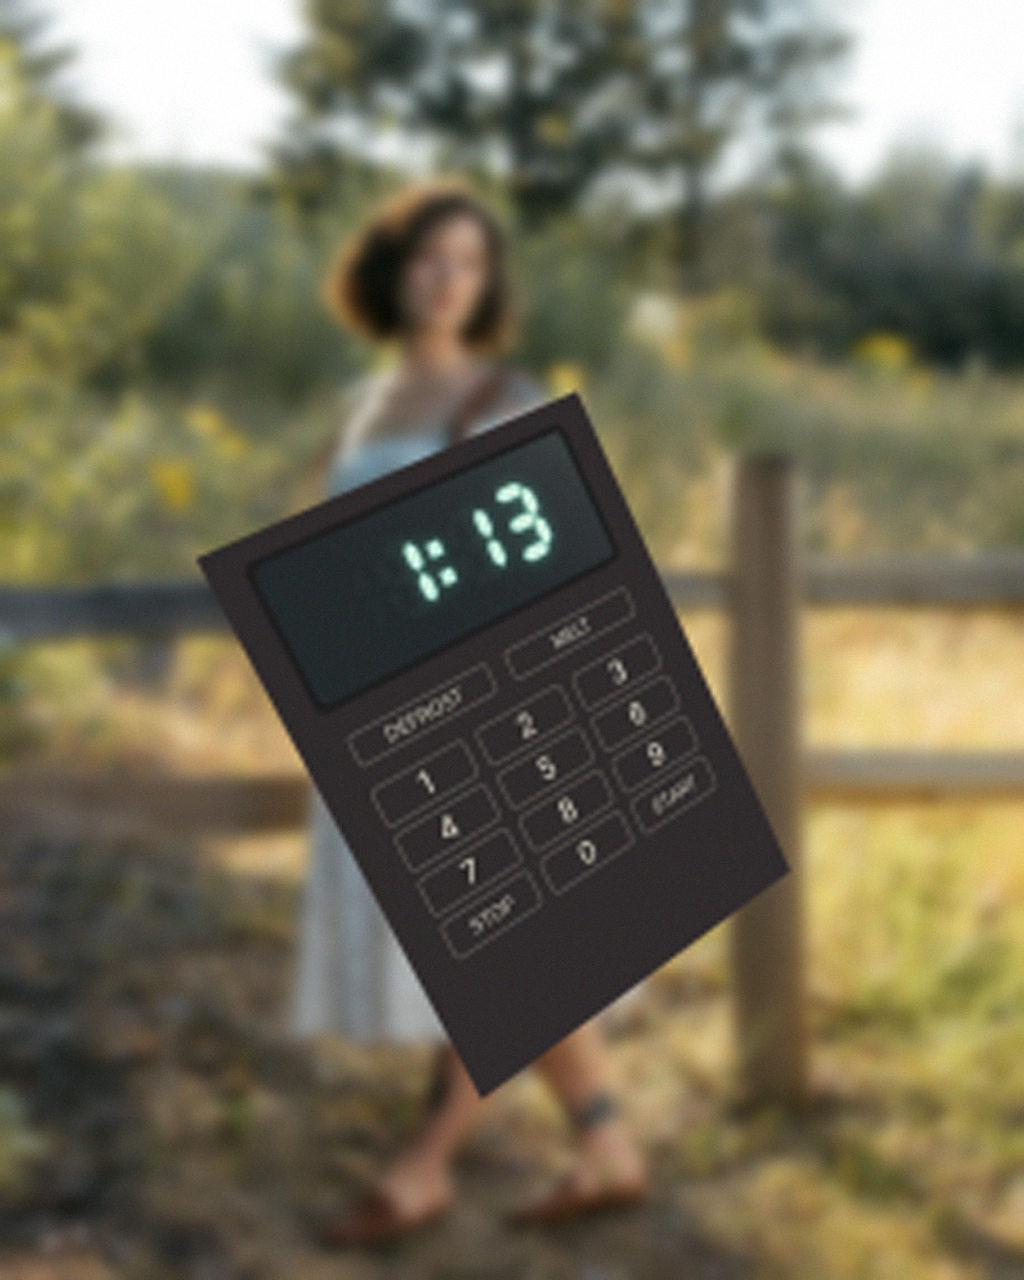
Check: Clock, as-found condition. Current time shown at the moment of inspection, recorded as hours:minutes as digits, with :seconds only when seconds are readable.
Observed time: 1:13
